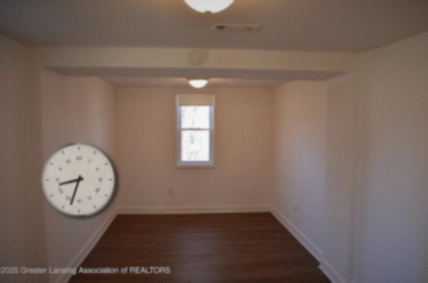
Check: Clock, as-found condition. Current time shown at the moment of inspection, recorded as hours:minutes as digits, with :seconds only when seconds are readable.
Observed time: 8:33
